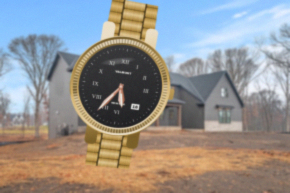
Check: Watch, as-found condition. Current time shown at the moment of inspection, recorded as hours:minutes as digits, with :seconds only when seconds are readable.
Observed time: 5:36
